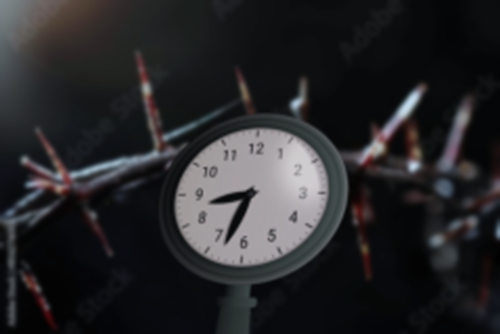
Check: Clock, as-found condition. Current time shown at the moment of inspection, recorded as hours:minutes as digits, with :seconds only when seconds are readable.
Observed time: 8:33
